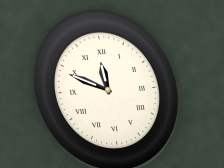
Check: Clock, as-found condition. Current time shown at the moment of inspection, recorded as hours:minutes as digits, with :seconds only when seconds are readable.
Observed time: 11:49
